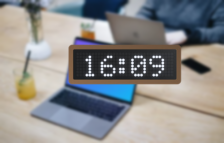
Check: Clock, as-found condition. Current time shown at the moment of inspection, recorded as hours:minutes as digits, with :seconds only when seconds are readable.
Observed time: 16:09
